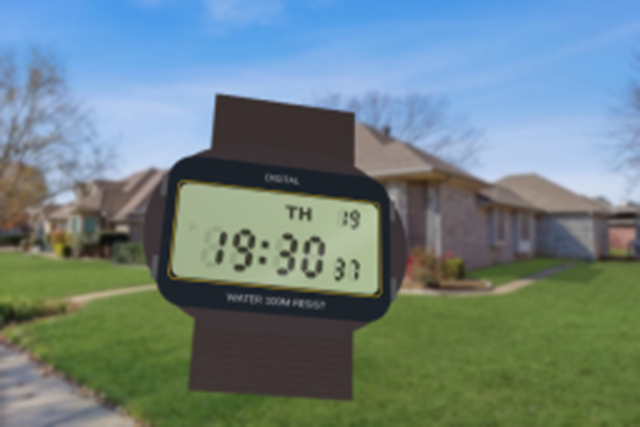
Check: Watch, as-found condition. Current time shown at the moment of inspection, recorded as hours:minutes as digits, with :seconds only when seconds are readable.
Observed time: 19:30:37
